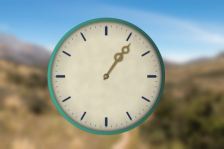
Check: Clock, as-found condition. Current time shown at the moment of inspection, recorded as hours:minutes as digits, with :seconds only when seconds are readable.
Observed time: 1:06
